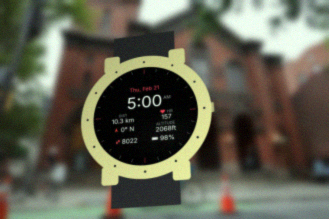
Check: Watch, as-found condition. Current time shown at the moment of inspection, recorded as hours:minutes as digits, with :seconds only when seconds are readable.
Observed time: 5:00
